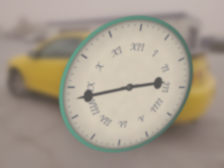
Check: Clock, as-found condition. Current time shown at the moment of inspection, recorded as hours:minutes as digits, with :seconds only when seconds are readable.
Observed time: 2:43
